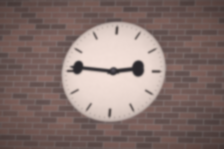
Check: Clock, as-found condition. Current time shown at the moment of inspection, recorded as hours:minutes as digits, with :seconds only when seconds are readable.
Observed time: 2:46
